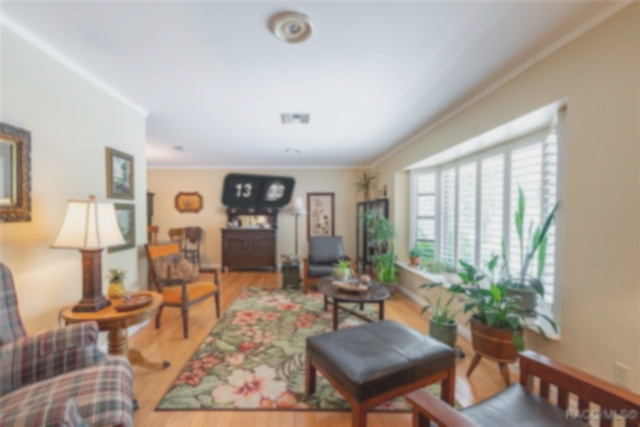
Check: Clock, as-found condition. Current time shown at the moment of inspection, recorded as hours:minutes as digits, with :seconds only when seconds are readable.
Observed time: 13:33
